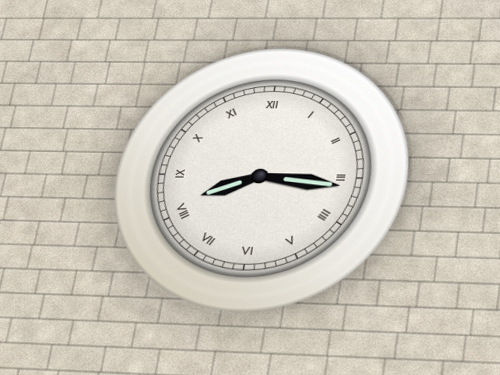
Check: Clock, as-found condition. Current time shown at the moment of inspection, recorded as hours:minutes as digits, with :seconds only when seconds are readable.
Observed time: 8:16
